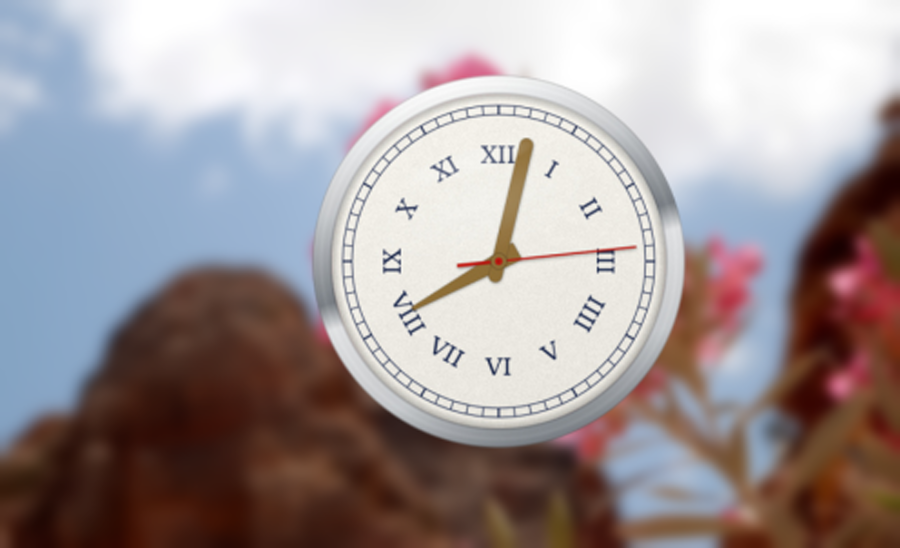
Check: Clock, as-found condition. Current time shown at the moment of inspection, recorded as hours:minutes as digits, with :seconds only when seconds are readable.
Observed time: 8:02:14
